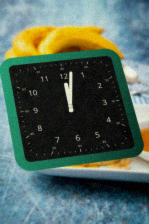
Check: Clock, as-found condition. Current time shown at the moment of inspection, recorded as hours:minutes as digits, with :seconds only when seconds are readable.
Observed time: 12:02
